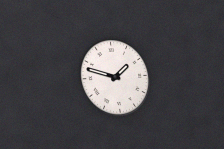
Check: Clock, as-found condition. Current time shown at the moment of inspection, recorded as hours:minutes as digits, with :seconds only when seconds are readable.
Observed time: 1:48
